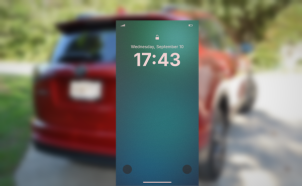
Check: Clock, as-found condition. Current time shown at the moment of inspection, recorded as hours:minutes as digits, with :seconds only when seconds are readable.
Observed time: 17:43
